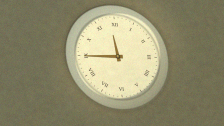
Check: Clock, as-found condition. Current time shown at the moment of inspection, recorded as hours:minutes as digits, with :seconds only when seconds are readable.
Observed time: 11:45
